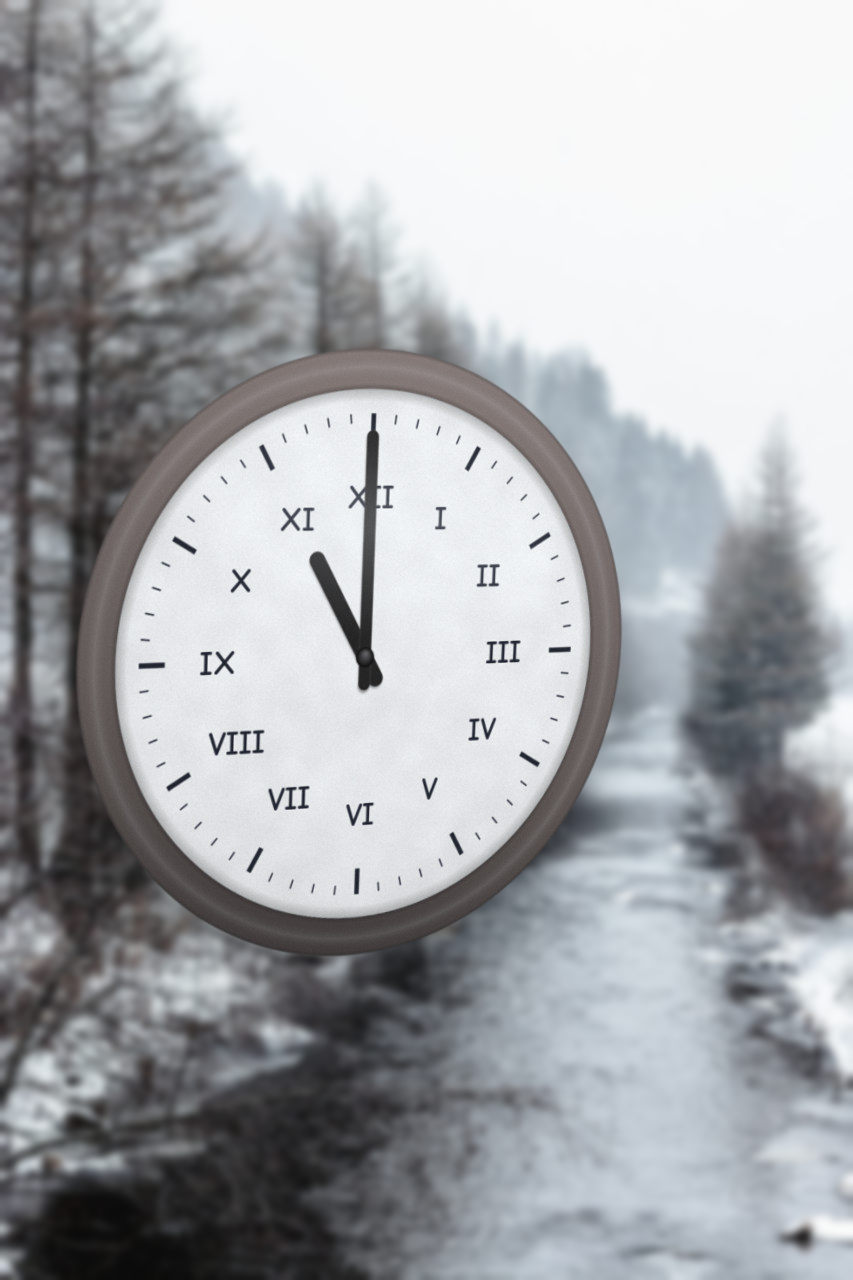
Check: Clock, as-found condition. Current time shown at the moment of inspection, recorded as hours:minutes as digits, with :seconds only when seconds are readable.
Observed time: 11:00
